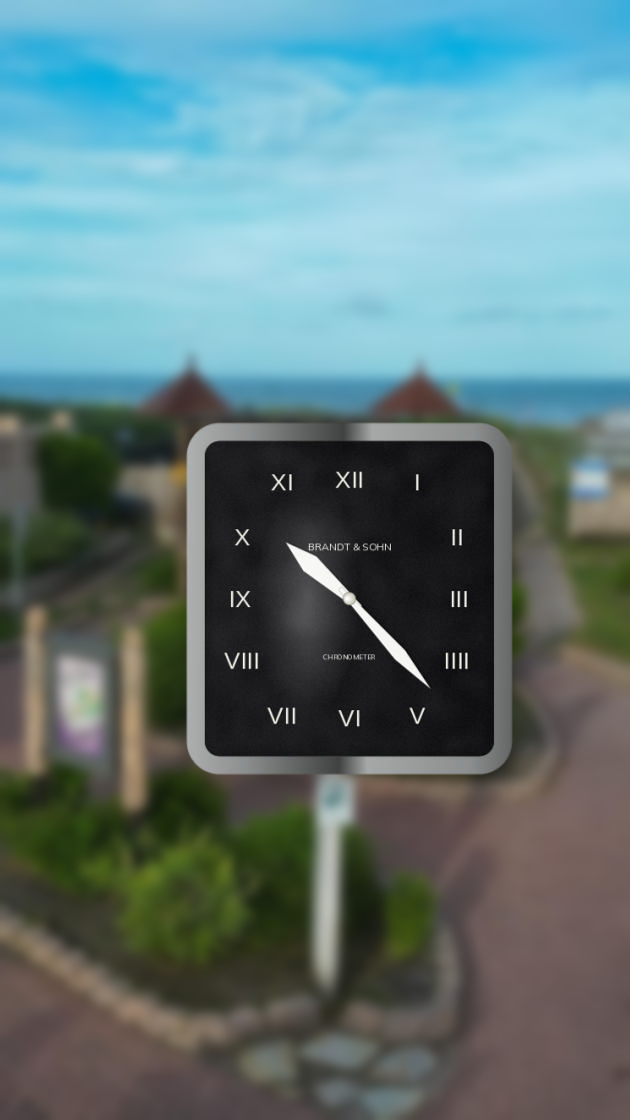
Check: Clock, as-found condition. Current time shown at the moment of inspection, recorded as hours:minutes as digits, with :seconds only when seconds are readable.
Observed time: 10:23
